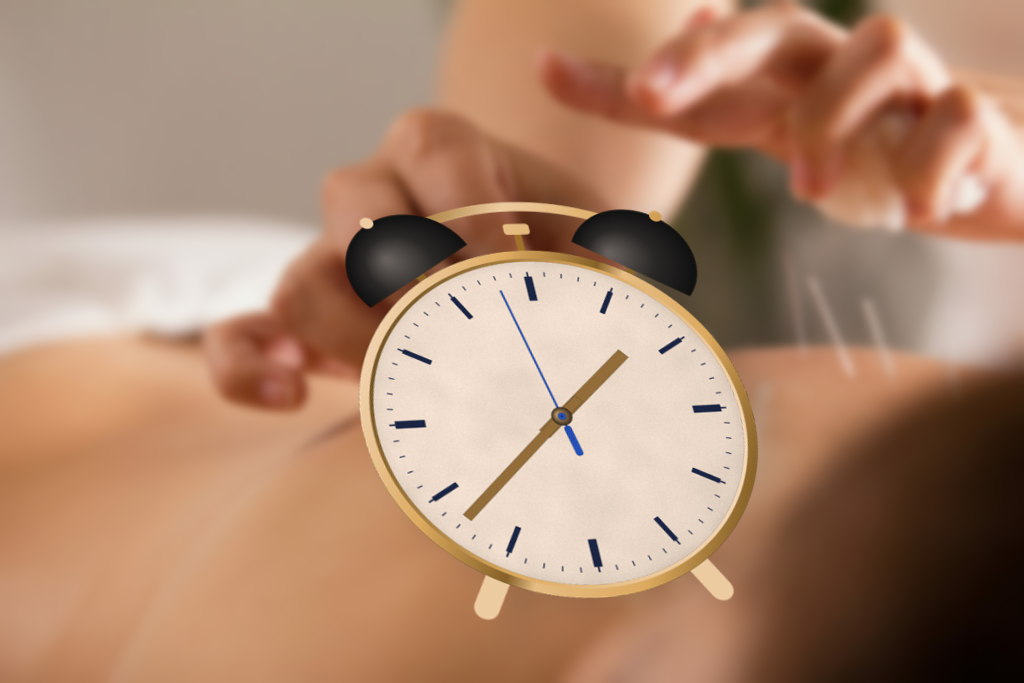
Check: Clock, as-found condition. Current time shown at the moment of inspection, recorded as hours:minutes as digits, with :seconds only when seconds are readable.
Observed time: 1:37:58
